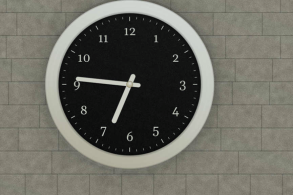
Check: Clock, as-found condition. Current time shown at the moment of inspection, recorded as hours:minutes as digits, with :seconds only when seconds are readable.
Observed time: 6:46
